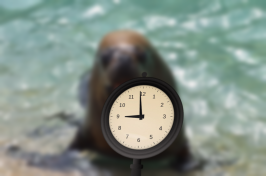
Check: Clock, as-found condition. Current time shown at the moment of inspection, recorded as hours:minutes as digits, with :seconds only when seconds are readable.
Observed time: 8:59
